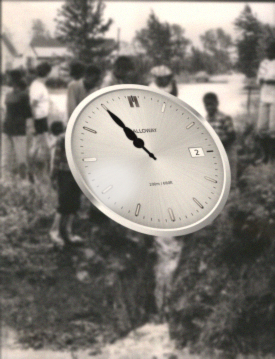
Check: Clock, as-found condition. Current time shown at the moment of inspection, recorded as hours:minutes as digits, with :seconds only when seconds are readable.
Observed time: 10:55
